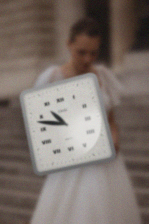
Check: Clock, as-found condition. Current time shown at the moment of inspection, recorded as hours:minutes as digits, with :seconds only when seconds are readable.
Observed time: 10:48
